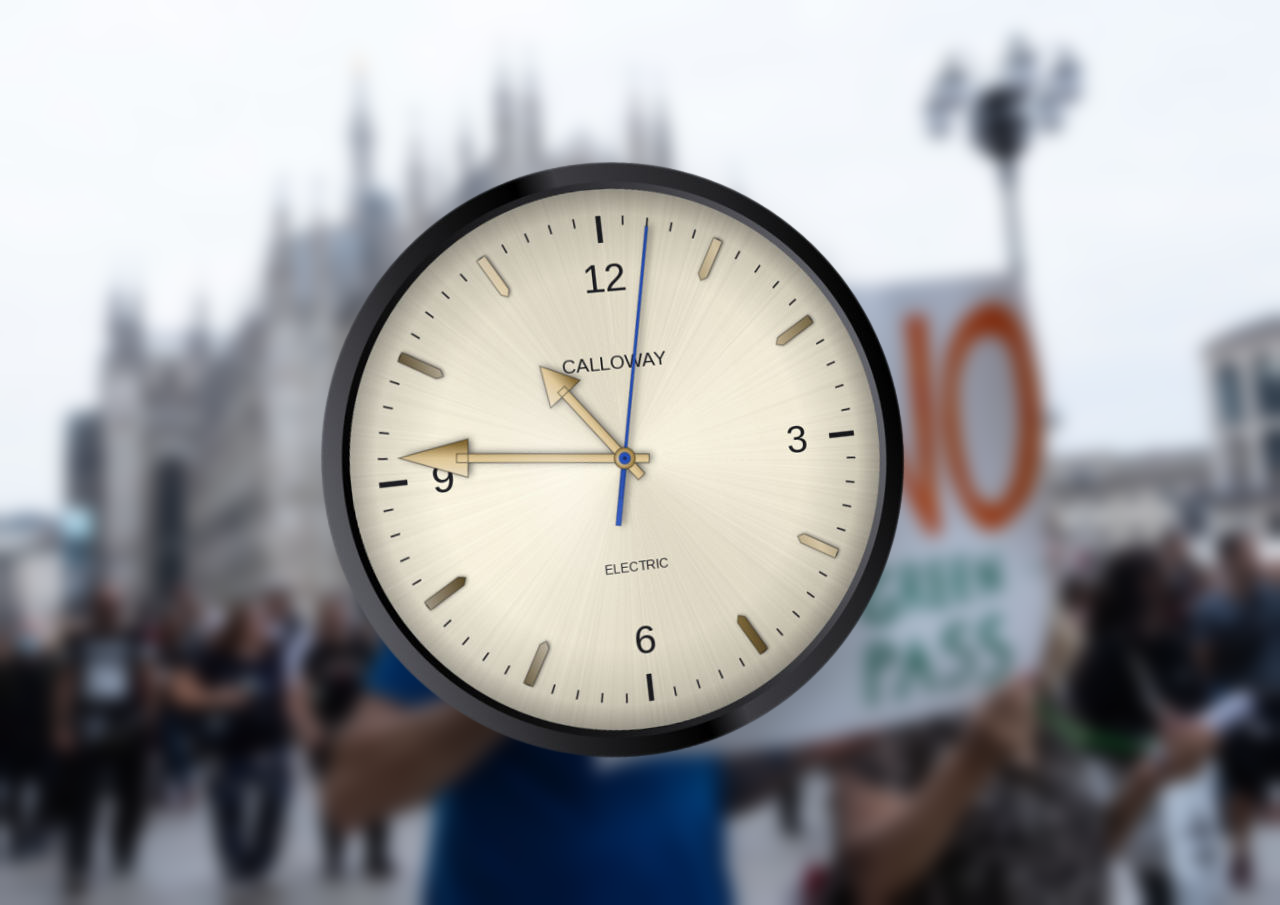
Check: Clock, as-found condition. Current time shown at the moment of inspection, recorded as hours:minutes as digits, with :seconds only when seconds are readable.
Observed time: 10:46:02
